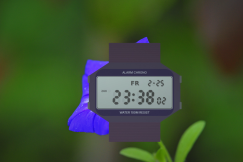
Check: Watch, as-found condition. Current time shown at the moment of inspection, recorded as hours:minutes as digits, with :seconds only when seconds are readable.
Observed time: 23:38:02
